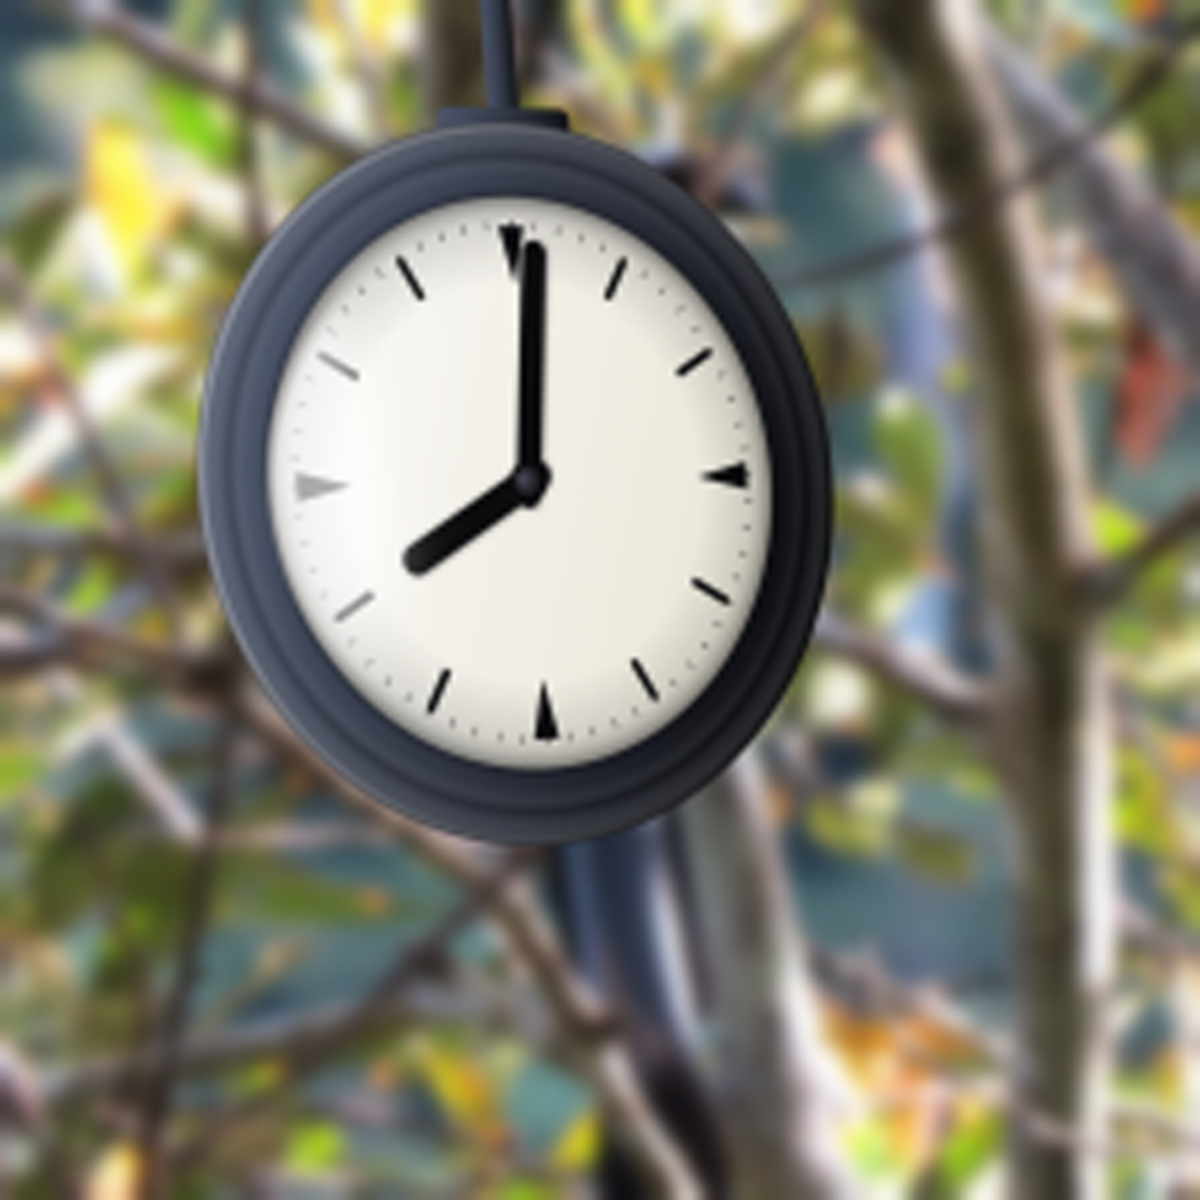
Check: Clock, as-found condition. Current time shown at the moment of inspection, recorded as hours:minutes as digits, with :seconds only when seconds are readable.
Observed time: 8:01
